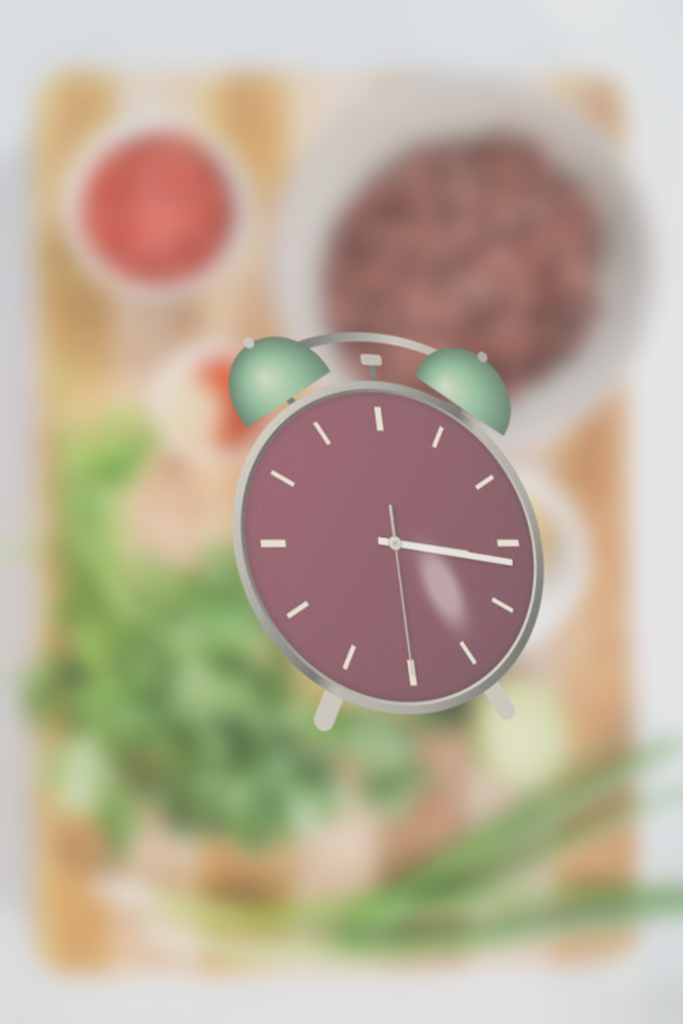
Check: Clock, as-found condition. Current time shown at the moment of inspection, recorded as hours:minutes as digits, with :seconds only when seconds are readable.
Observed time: 3:16:30
